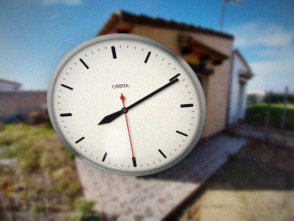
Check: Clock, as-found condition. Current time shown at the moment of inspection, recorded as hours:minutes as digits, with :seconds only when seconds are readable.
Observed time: 8:10:30
